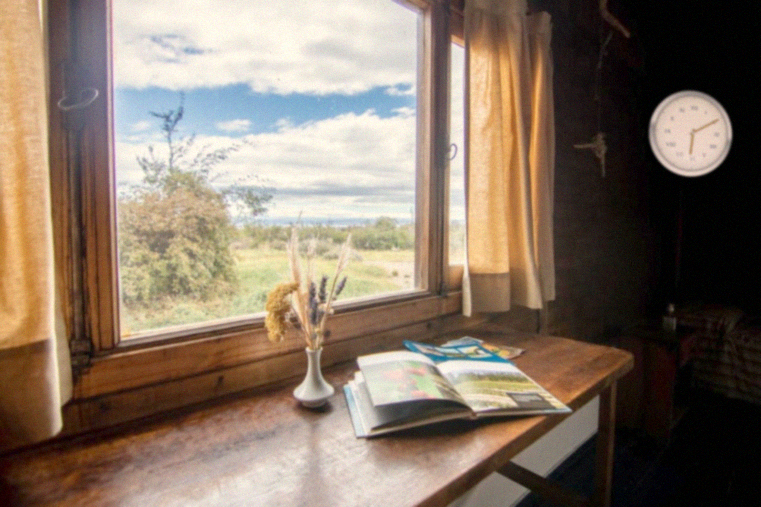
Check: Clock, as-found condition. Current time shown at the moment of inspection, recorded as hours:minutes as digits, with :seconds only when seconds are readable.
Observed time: 6:10
